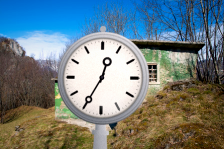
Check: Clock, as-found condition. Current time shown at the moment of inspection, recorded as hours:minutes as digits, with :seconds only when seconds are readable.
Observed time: 12:35
